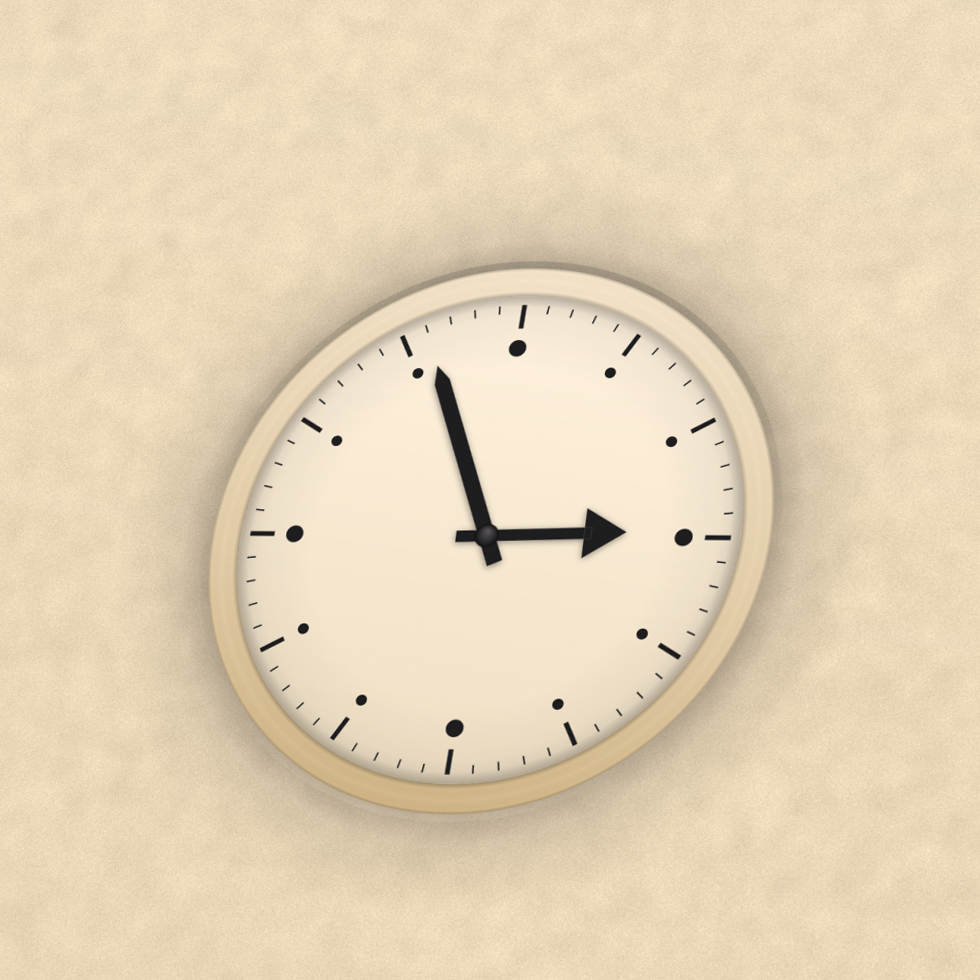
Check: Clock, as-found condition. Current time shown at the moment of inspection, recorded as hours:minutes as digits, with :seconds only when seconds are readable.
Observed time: 2:56
